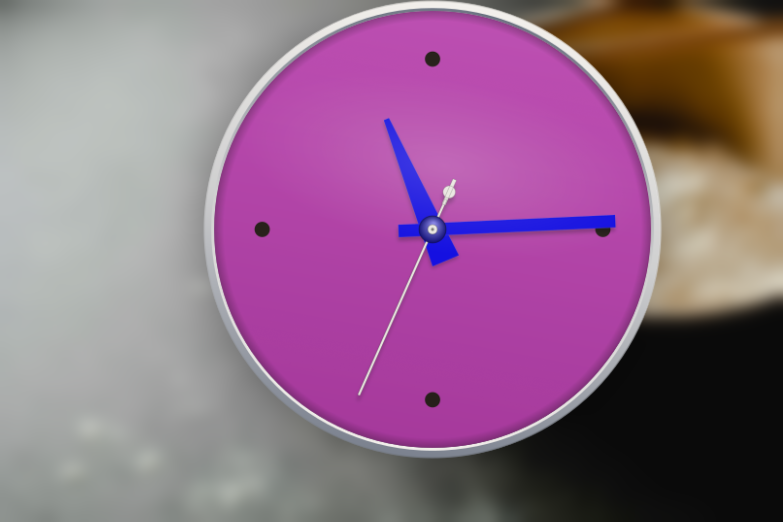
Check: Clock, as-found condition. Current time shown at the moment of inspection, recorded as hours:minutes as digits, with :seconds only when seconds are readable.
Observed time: 11:14:34
